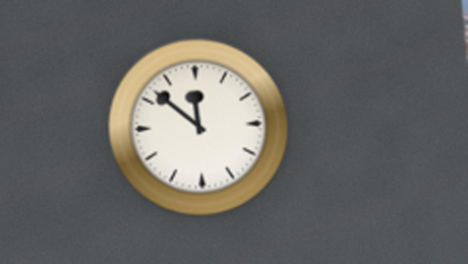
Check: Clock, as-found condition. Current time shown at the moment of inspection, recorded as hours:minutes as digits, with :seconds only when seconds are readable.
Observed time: 11:52
